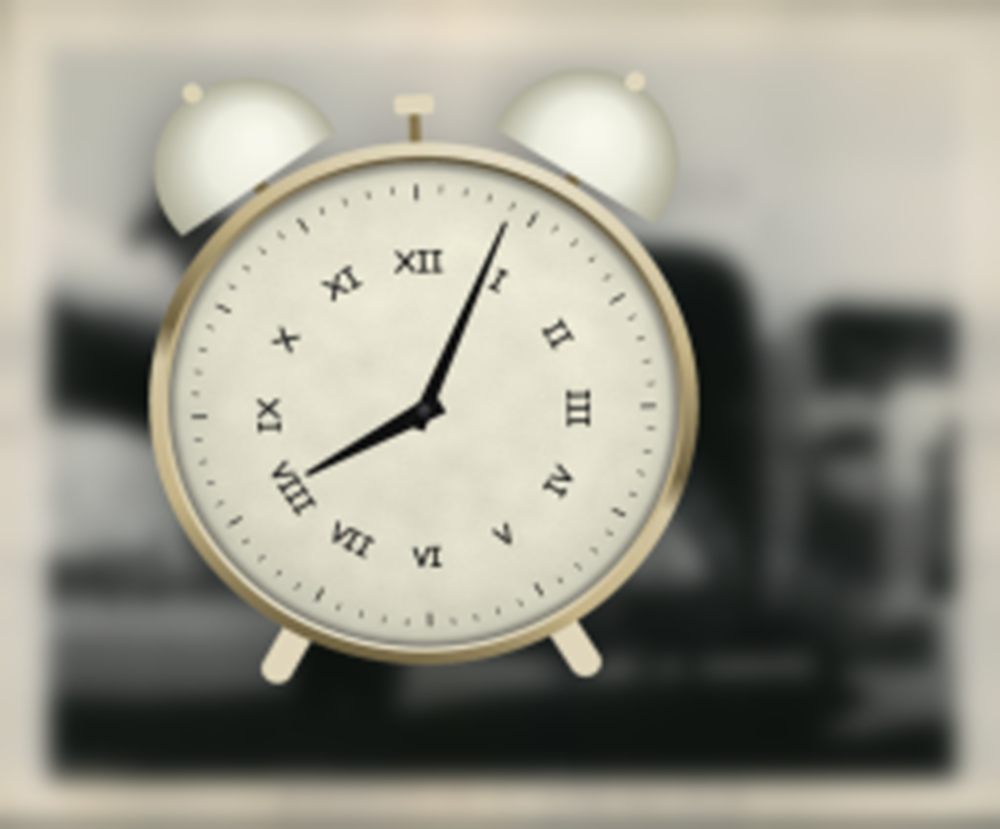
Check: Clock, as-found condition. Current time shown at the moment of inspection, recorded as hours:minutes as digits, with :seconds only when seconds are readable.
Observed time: 8:04
